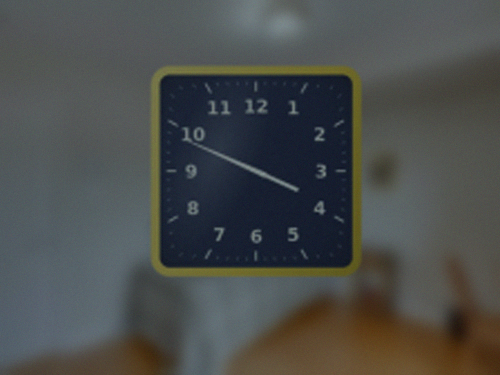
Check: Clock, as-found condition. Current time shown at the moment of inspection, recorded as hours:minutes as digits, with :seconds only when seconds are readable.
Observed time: 3:49
